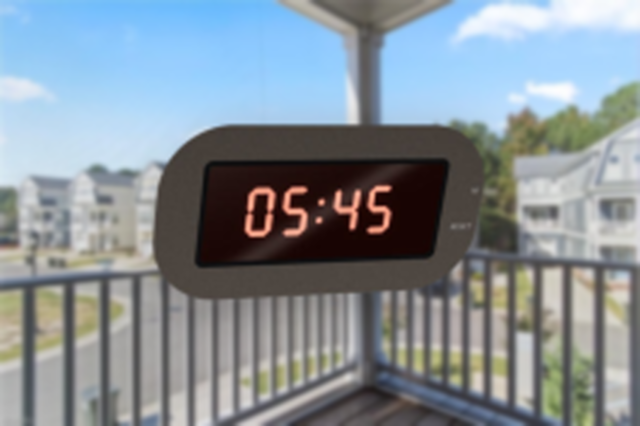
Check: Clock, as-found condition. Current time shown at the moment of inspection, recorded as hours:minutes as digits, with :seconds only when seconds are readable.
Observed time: 5:45
